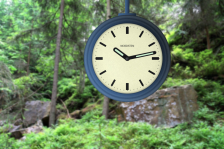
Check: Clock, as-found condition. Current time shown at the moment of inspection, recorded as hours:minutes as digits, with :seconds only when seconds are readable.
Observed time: 10:13
